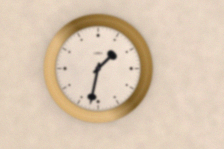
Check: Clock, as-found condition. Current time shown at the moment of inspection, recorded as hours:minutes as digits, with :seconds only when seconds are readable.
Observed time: 1:32
